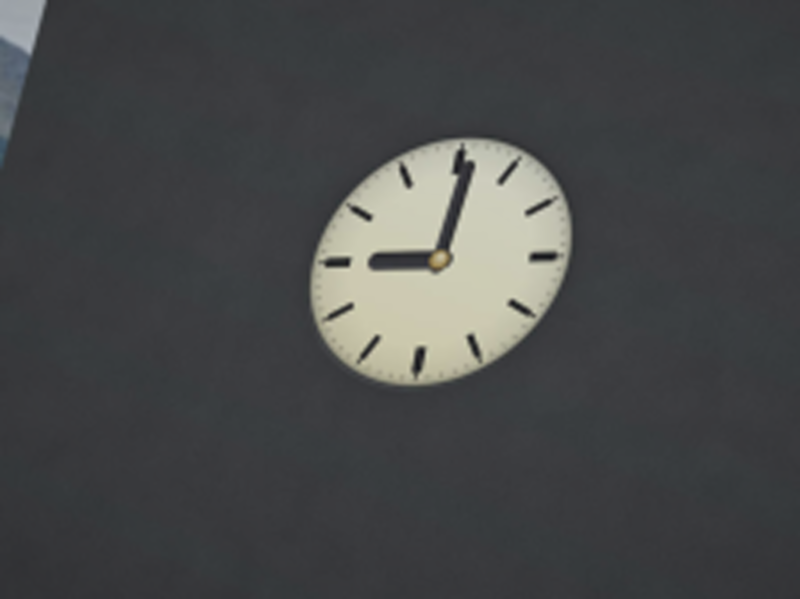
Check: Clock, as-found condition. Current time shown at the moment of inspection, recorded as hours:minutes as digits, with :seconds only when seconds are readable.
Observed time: 9:01
